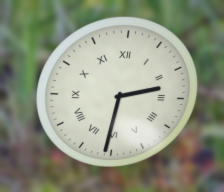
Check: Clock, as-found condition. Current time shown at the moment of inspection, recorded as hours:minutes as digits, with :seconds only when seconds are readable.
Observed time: 2:31
